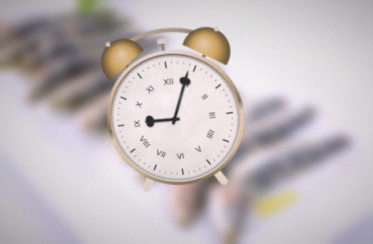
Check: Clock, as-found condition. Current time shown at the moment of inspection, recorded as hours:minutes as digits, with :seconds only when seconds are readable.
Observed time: 9:04
